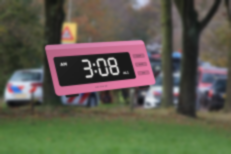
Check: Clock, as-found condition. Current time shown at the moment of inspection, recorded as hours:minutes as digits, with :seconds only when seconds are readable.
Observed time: 3:08
